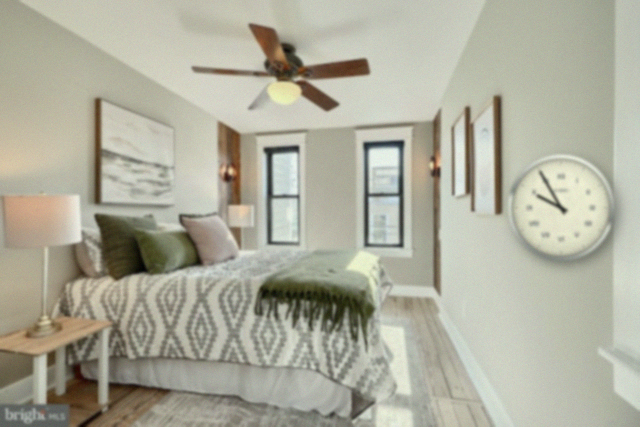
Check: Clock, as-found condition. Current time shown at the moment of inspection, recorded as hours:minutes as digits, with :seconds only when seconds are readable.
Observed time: 9:55
